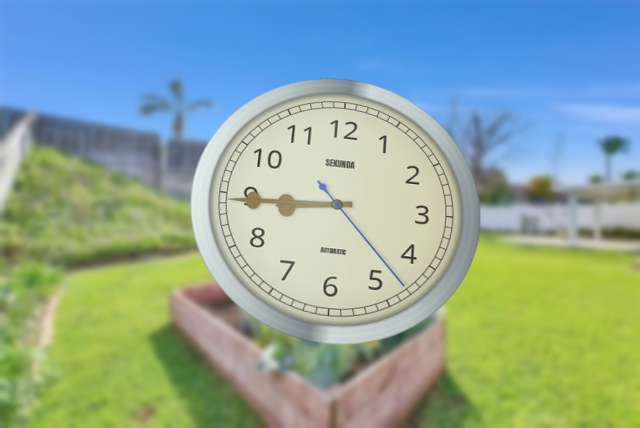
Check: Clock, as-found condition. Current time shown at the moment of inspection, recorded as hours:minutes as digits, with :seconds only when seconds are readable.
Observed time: 8:44:23
